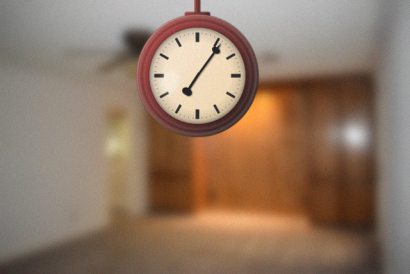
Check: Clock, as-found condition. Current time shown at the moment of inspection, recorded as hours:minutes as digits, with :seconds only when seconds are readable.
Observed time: 7:06
